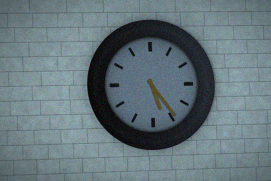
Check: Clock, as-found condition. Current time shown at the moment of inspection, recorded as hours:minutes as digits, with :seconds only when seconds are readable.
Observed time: 5:24
